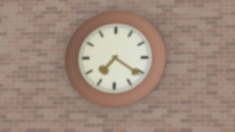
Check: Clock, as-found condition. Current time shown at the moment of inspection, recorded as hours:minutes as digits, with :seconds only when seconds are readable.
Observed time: 7:21
